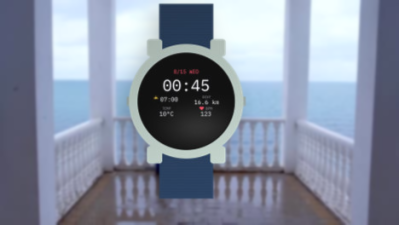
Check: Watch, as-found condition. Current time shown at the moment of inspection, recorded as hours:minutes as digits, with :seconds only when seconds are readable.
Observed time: 0:45
